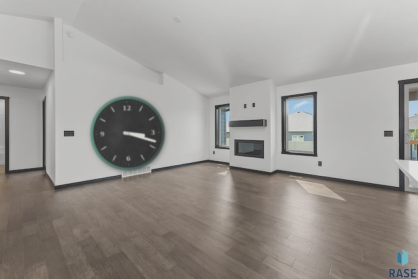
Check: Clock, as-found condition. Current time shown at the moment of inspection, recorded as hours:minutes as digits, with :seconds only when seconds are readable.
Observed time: 3:18
